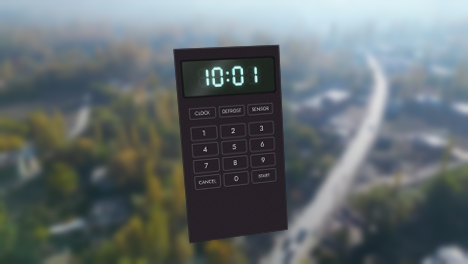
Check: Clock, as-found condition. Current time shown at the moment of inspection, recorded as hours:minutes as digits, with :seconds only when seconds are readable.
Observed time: 10:01
